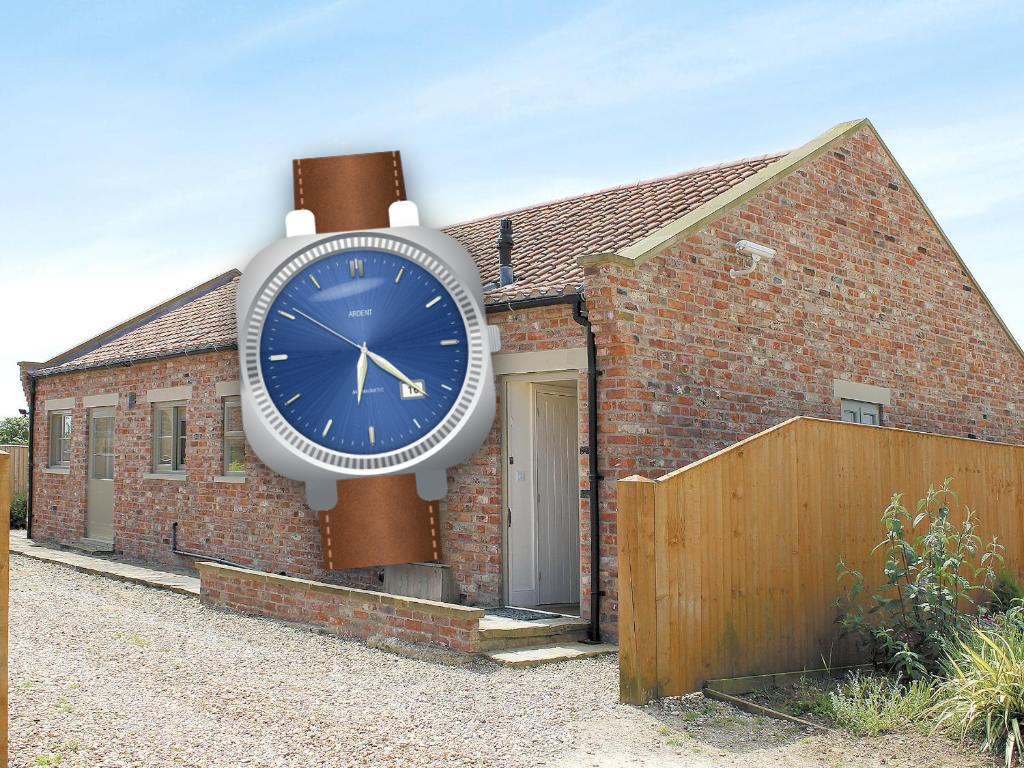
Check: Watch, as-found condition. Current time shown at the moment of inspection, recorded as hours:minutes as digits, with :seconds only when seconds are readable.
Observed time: 6:21:51
